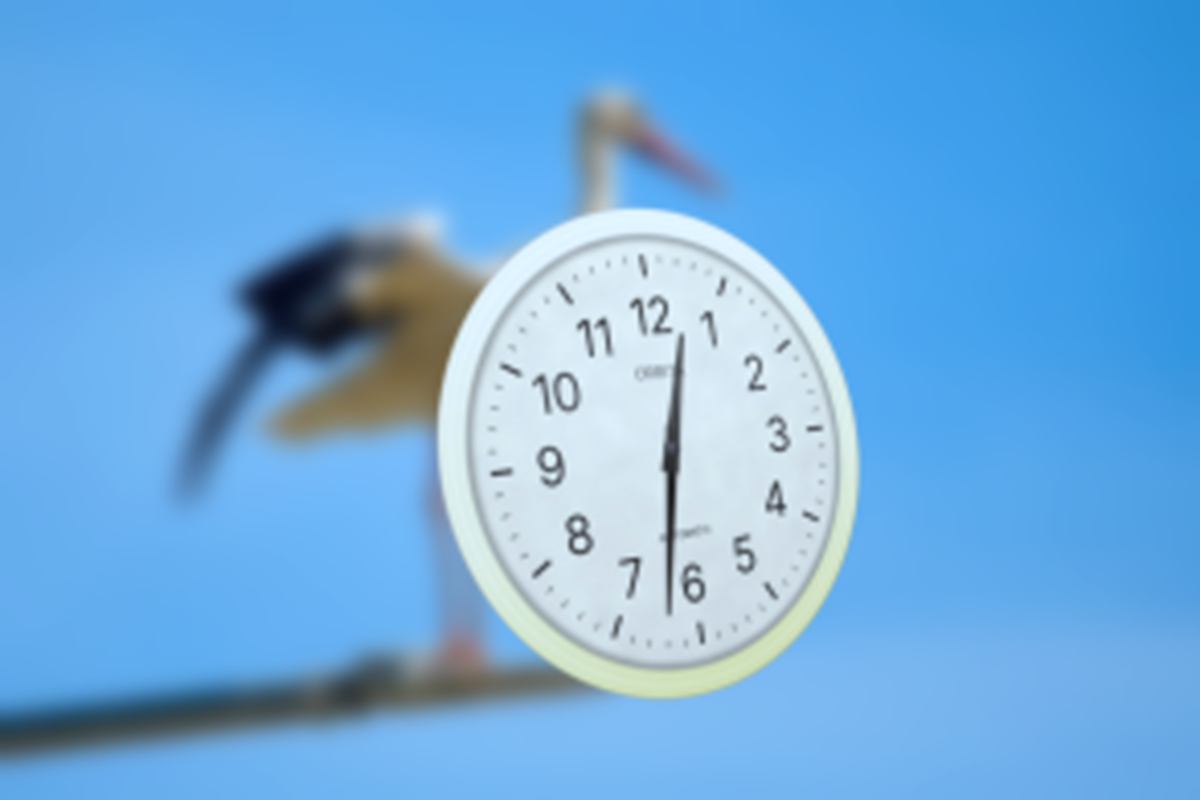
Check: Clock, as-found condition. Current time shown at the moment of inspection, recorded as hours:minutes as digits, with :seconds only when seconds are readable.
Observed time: 12:32
